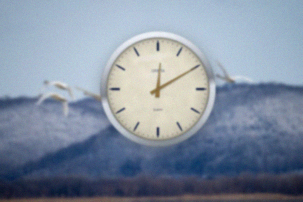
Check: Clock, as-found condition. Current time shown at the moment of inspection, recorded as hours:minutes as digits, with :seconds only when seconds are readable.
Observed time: 12:10
